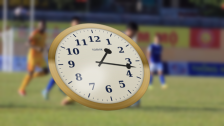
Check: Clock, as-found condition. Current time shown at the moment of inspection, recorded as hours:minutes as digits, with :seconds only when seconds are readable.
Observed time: 1:17
